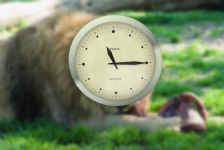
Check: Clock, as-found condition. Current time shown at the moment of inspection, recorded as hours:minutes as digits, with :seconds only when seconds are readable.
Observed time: 11:15
